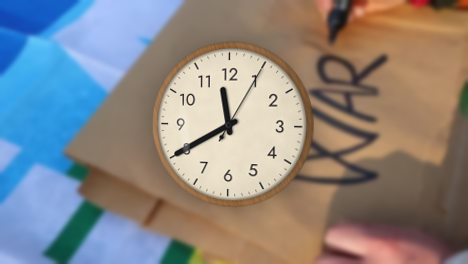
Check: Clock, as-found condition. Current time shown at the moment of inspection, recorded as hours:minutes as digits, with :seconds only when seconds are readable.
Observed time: 11:40:05
